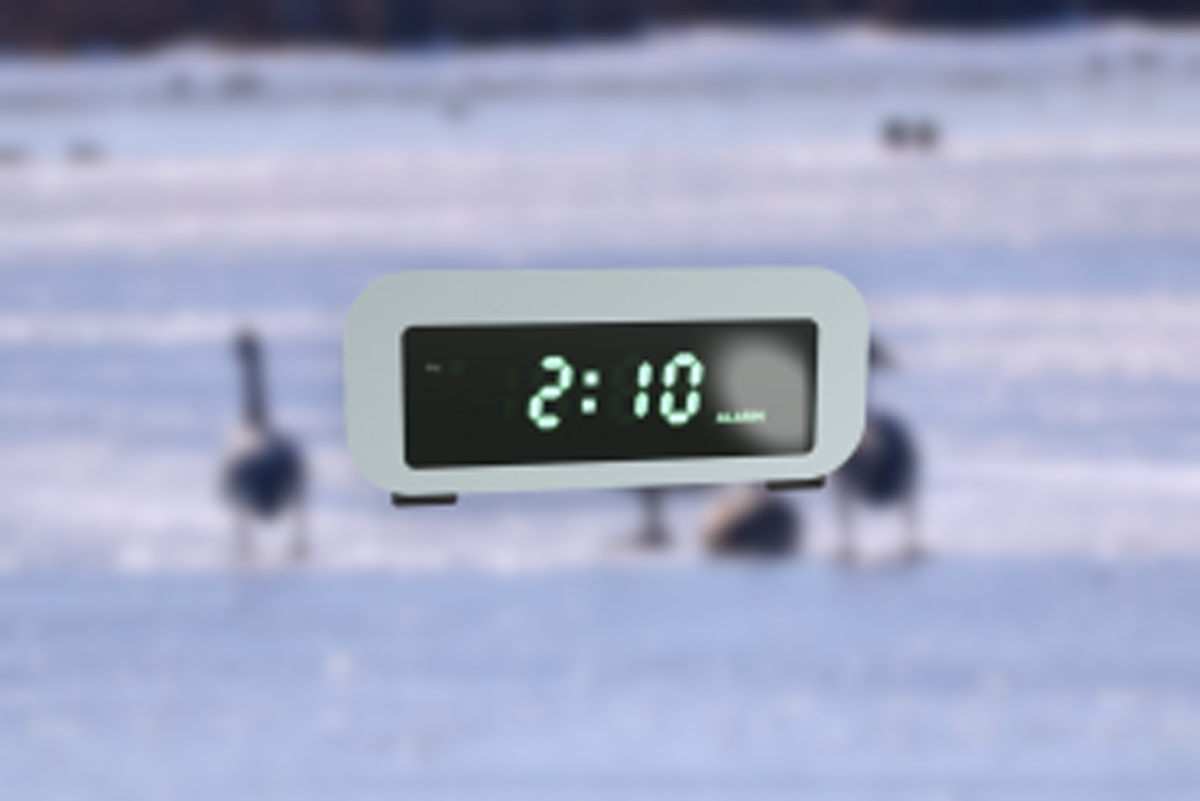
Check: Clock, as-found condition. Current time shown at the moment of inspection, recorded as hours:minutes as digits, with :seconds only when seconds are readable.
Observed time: 2:10
